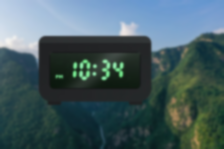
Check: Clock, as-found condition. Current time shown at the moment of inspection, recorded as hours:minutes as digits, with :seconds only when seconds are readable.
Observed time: 10:34
